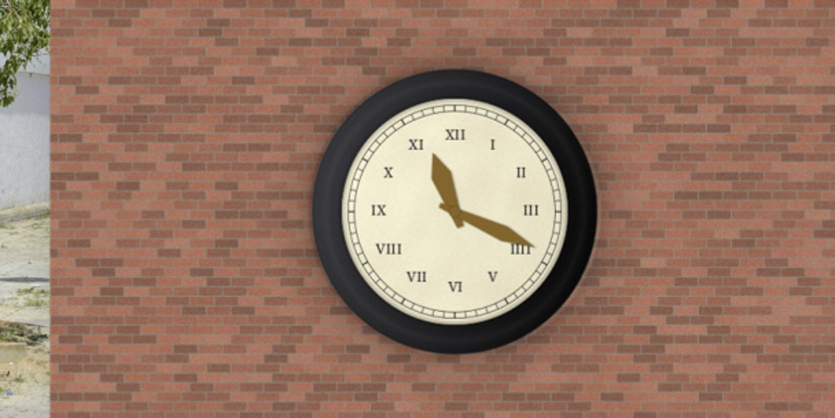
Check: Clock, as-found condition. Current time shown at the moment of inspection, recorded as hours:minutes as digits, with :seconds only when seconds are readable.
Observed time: 11:19
